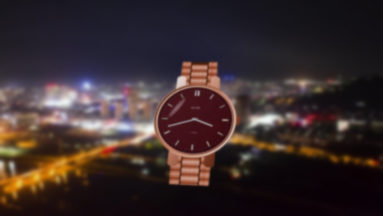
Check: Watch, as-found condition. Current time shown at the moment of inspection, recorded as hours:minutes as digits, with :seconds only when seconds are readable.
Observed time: 3:42
